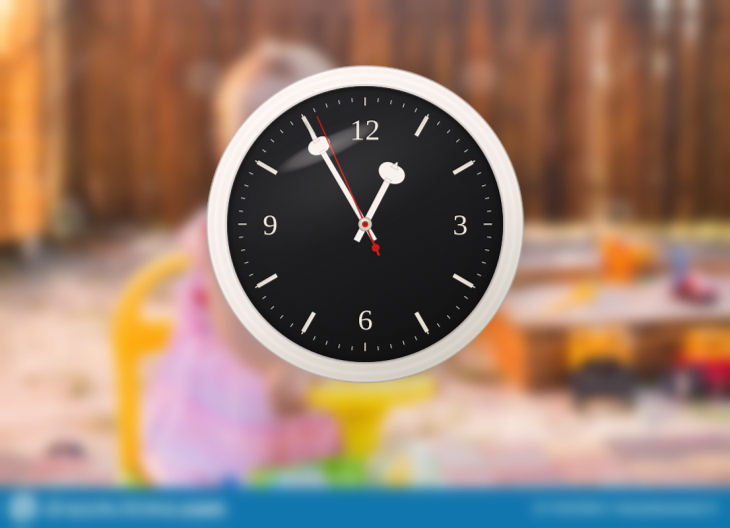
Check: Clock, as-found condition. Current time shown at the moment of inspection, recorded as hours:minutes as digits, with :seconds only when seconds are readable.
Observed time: 12:54:56
